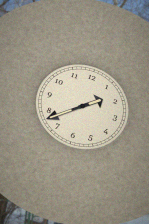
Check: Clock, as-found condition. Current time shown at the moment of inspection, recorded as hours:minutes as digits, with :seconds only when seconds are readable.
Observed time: 1:38
